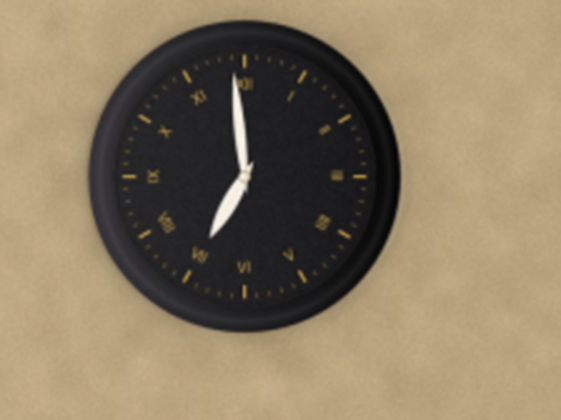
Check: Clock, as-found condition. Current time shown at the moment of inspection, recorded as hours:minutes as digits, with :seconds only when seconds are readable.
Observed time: 6:59
